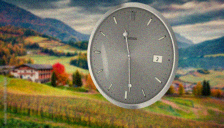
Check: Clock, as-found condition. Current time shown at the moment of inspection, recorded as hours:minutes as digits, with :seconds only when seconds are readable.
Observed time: 11:29
